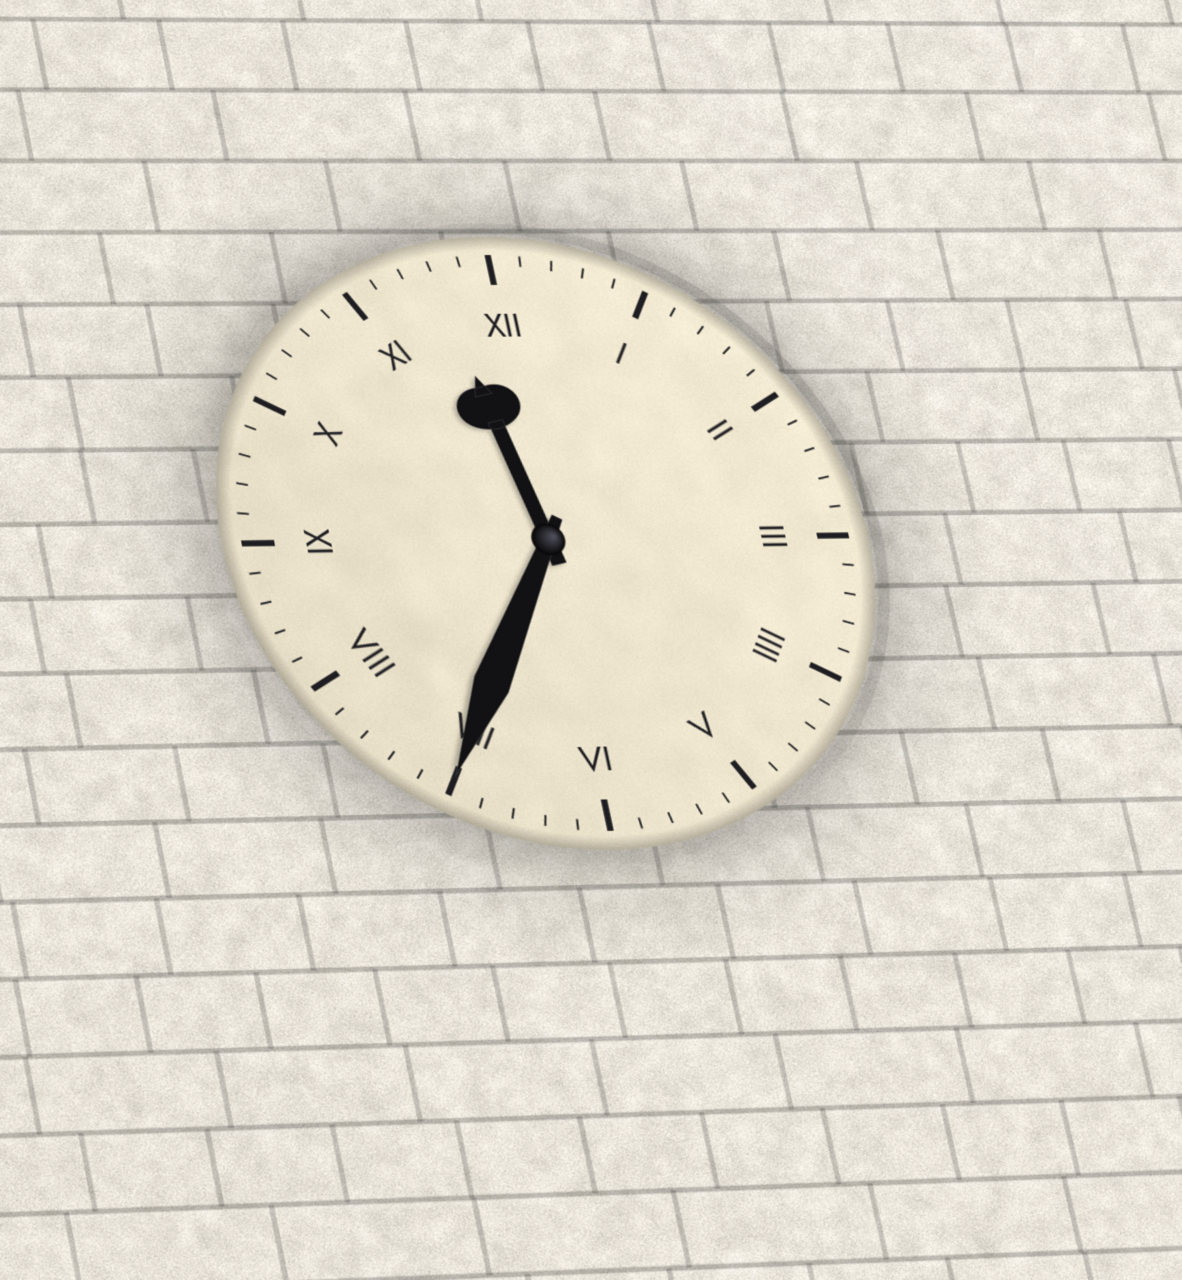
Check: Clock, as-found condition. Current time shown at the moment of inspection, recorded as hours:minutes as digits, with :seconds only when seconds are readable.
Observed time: 11:35
